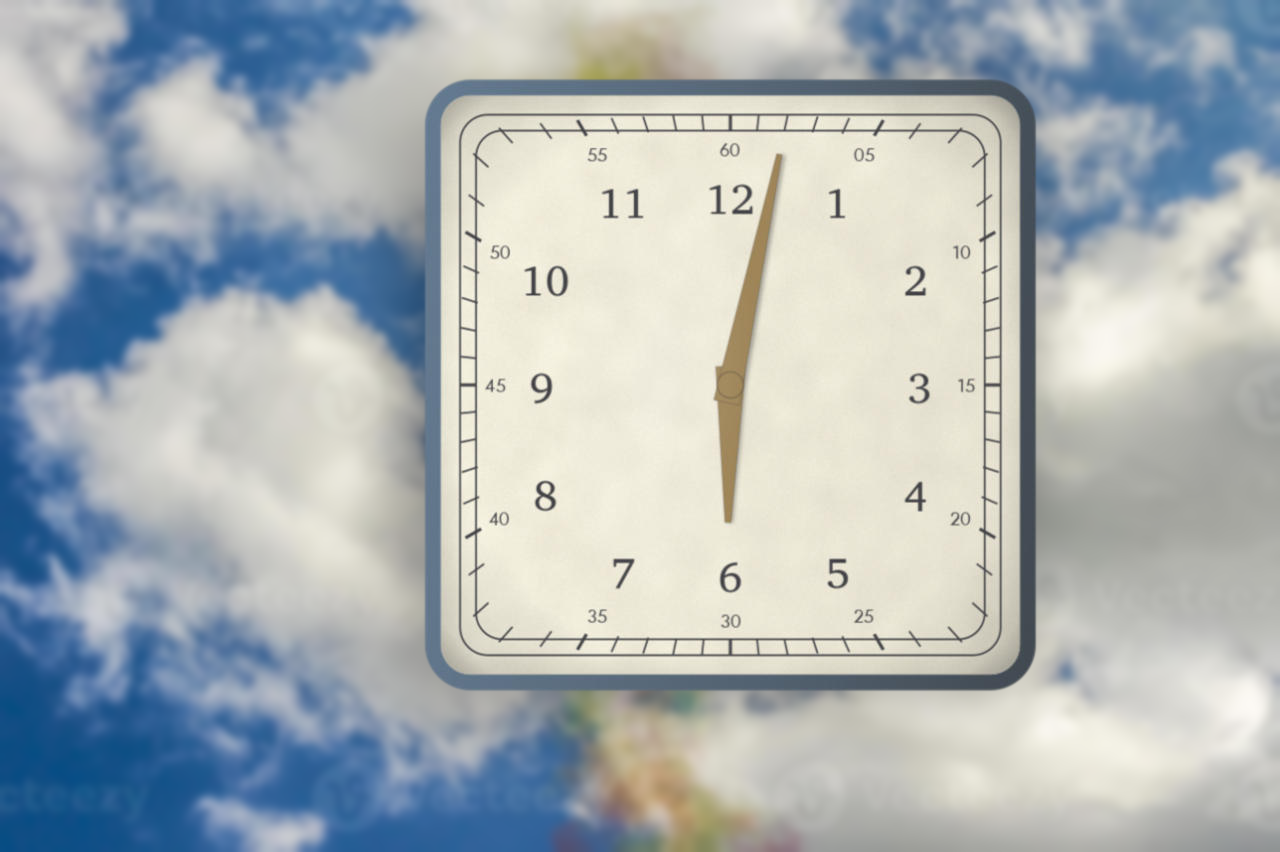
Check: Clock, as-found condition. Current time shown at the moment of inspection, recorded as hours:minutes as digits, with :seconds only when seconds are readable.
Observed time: 6:02
